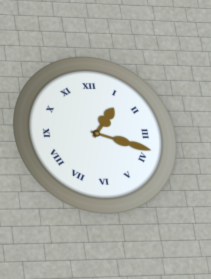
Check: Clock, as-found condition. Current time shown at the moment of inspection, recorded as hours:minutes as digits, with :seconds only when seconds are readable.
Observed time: 1:18
